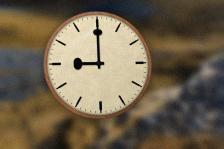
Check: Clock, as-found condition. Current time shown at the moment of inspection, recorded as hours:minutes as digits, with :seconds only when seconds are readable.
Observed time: 9:00
